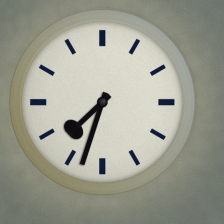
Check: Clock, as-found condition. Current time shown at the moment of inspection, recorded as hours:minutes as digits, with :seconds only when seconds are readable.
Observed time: 7:33
